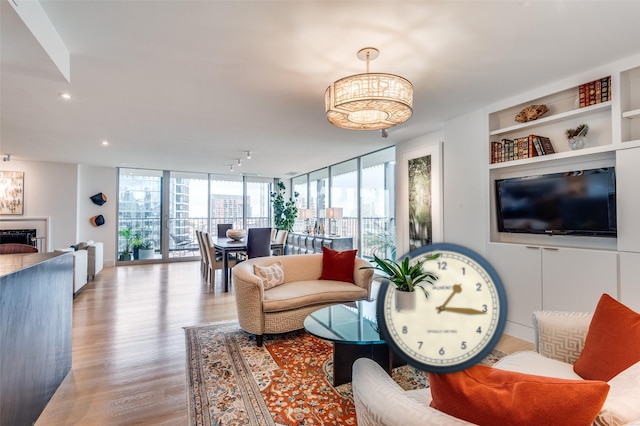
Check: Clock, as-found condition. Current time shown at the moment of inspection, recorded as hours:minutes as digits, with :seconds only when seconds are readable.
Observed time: 1:16
